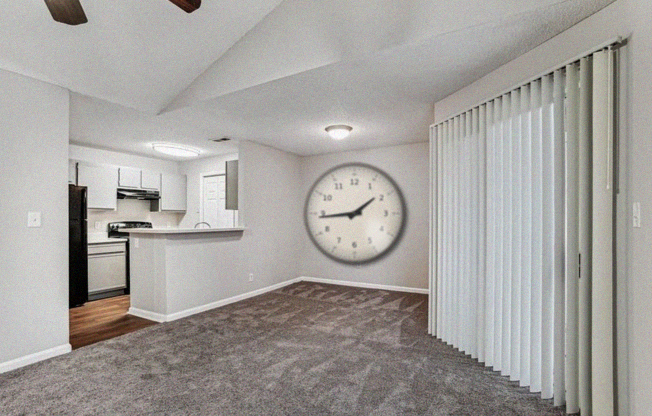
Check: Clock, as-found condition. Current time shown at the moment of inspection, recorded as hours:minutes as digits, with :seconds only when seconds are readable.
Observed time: 1:44
